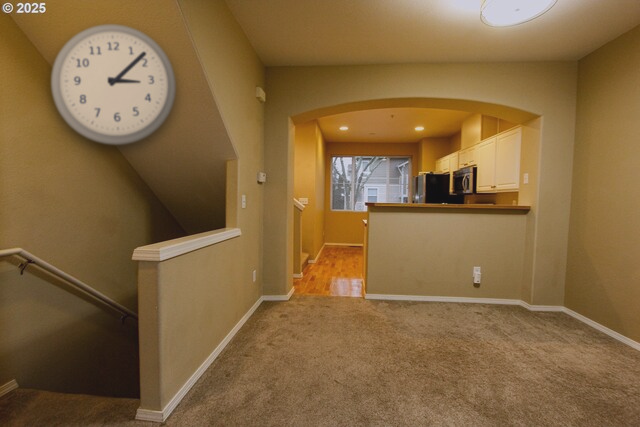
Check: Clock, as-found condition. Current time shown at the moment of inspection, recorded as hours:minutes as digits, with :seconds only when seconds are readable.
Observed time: 3:08
